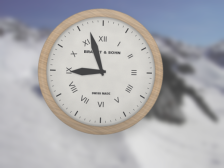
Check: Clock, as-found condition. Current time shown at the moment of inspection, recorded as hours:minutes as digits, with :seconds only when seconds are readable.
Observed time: 8:57
